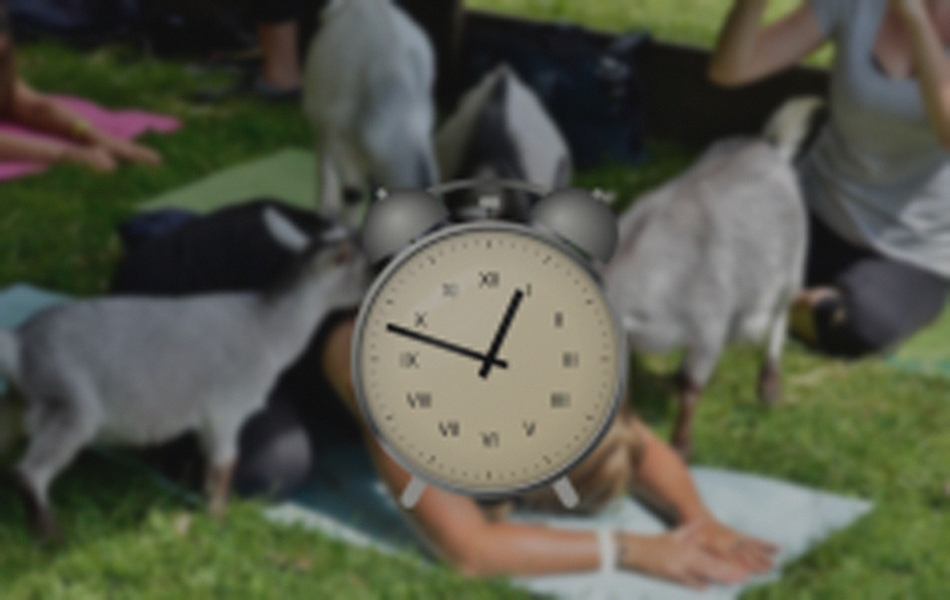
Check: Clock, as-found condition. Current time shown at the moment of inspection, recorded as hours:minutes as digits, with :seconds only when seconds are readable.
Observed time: 12:48
